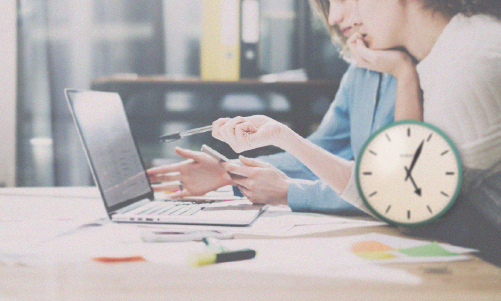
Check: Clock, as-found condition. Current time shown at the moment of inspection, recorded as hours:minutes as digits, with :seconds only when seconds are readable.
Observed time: 5:04
